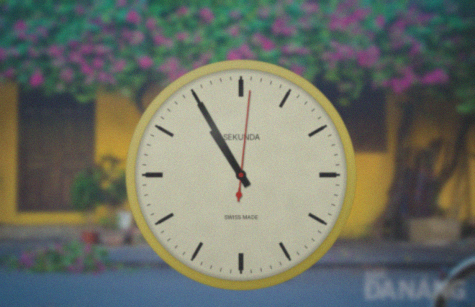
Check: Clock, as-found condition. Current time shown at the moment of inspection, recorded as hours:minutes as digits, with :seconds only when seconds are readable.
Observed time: 10:55:01
